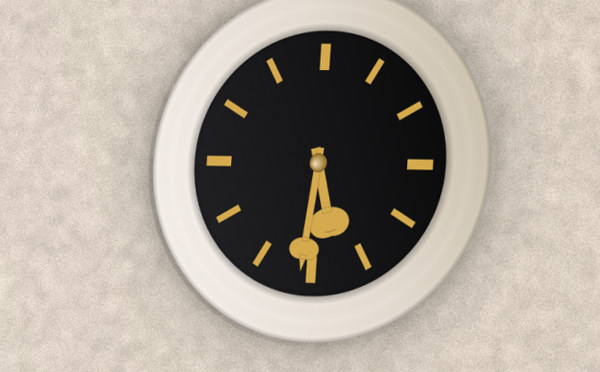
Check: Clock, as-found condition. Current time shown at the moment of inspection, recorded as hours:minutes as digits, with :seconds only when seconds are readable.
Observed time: 5:31
